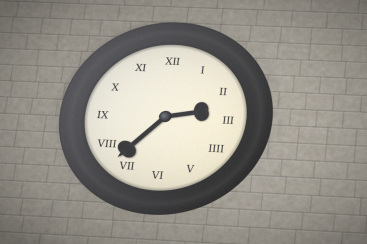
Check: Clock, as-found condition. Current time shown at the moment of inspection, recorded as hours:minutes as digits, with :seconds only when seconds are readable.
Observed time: 2:37
